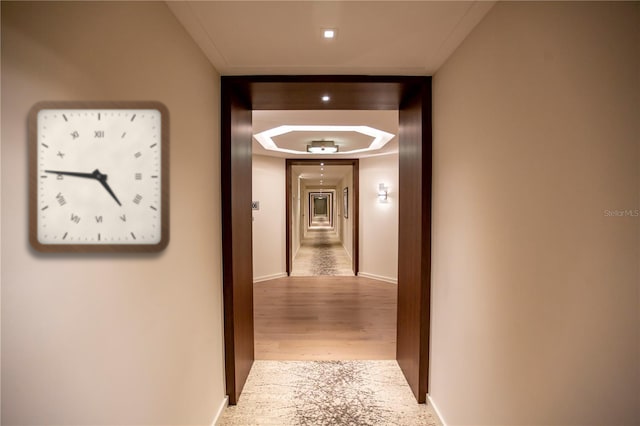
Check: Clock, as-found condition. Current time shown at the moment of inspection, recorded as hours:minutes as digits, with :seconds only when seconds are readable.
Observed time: 4:46
